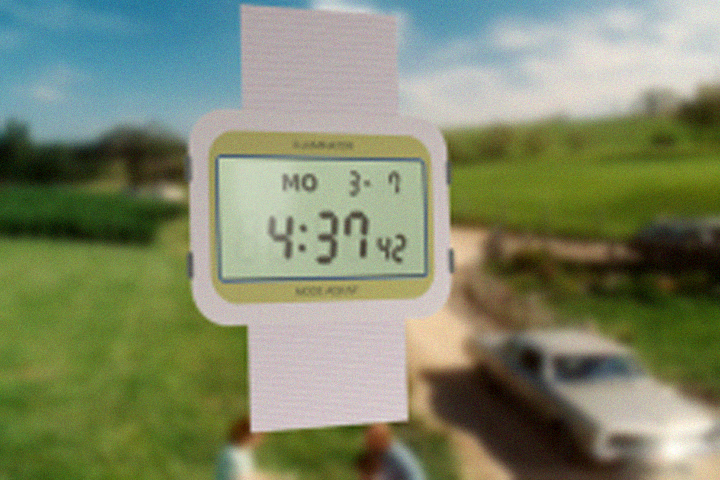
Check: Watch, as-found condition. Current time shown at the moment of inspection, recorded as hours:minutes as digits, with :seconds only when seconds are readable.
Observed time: 4:37:42
